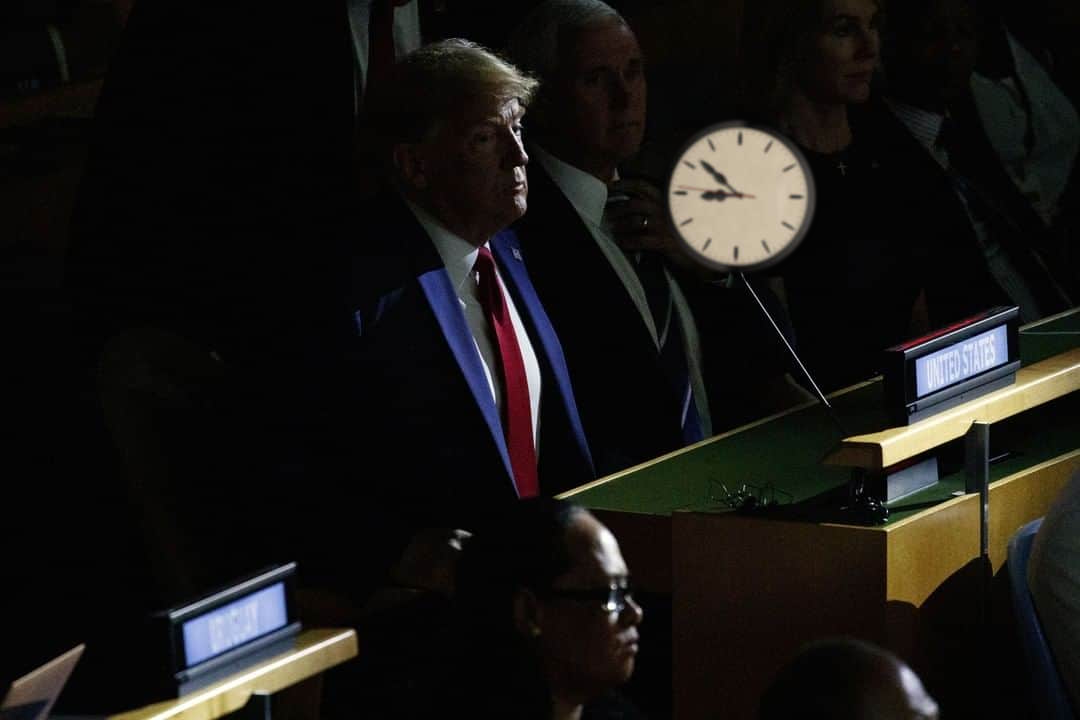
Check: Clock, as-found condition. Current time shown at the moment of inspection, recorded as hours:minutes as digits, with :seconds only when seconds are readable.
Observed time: 8:51:46
